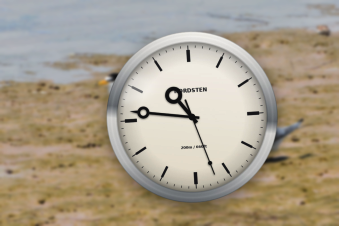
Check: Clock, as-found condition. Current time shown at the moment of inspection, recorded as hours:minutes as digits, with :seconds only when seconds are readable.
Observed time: 10:46:27
